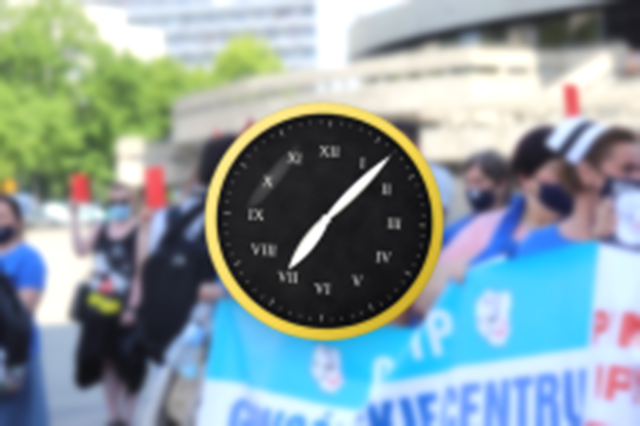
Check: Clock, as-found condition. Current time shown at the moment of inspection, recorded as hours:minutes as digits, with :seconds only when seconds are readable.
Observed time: 7:07
